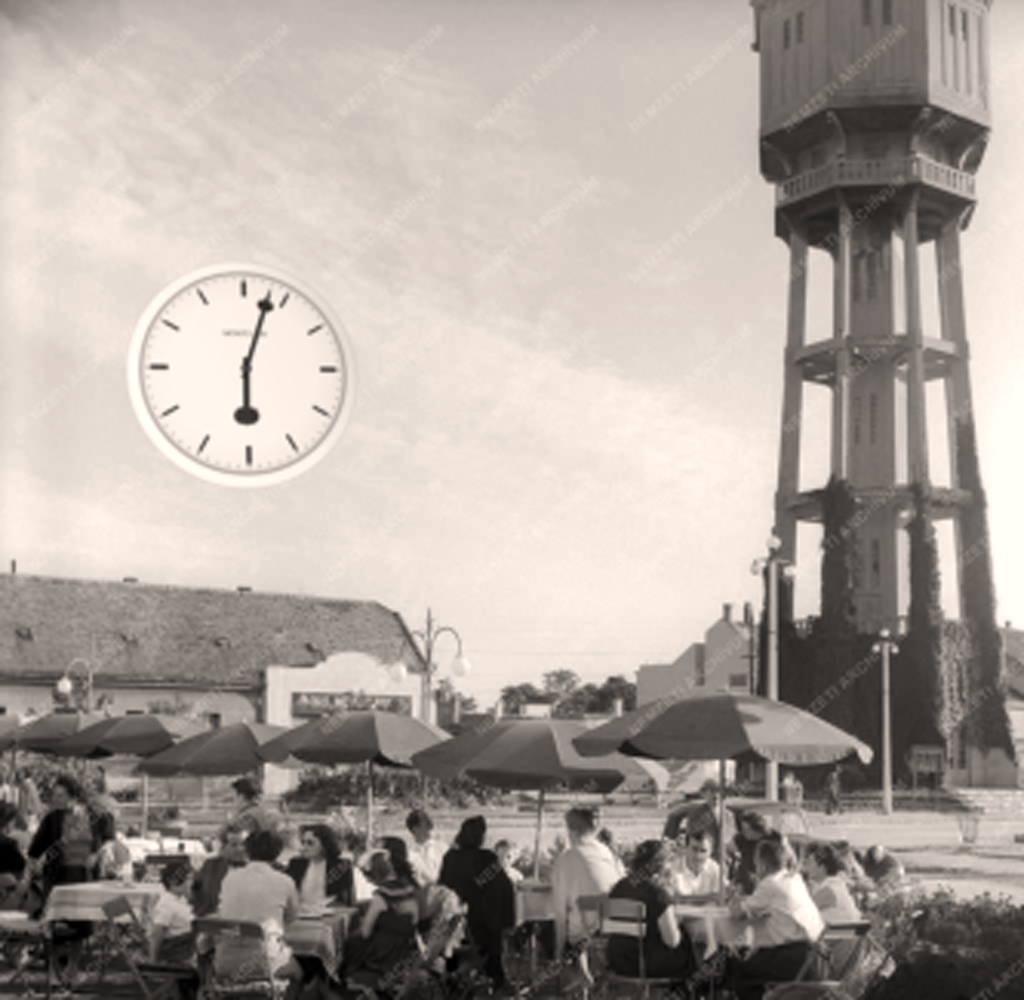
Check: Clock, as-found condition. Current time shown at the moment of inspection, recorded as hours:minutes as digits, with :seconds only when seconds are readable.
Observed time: 6:03
